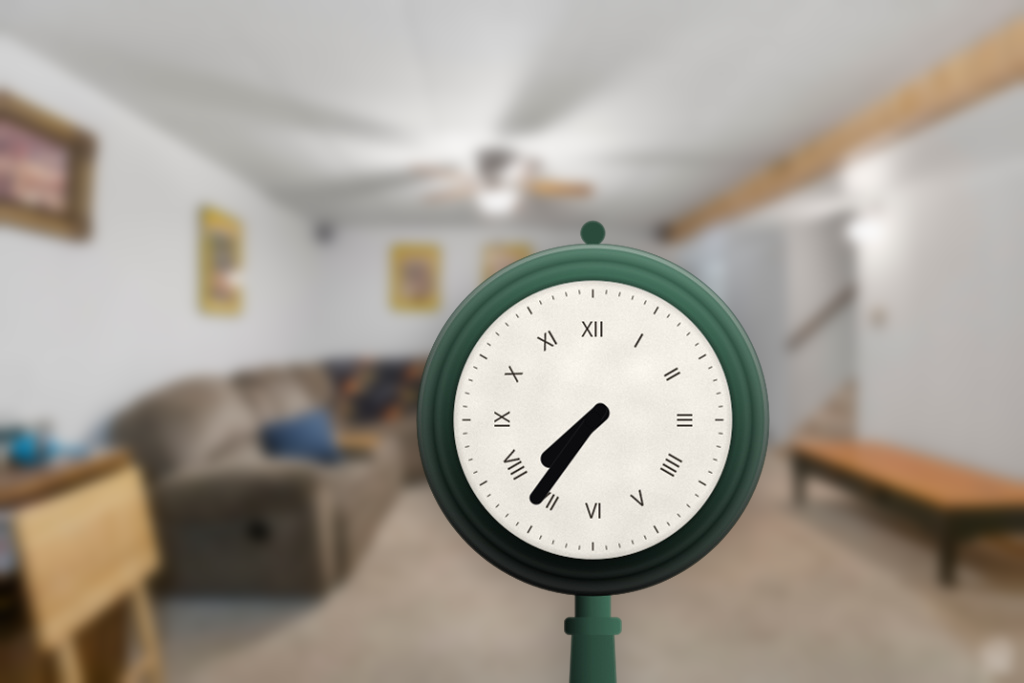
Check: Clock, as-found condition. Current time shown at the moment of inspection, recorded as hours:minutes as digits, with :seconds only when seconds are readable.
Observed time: 7:36
